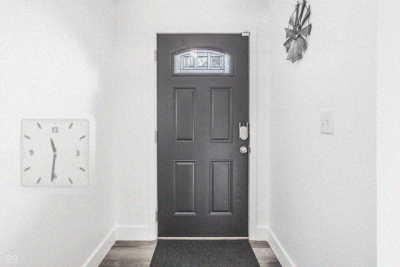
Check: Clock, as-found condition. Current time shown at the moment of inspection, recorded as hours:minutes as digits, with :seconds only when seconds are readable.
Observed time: 11:31
